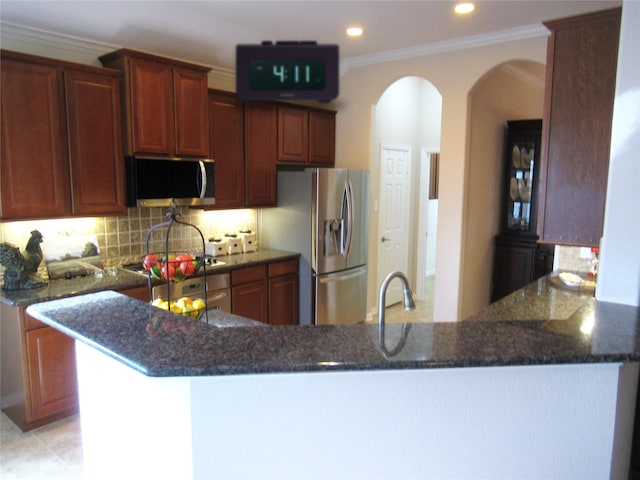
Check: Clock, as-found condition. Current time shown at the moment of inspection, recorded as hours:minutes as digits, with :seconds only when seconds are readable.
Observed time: 4:11
